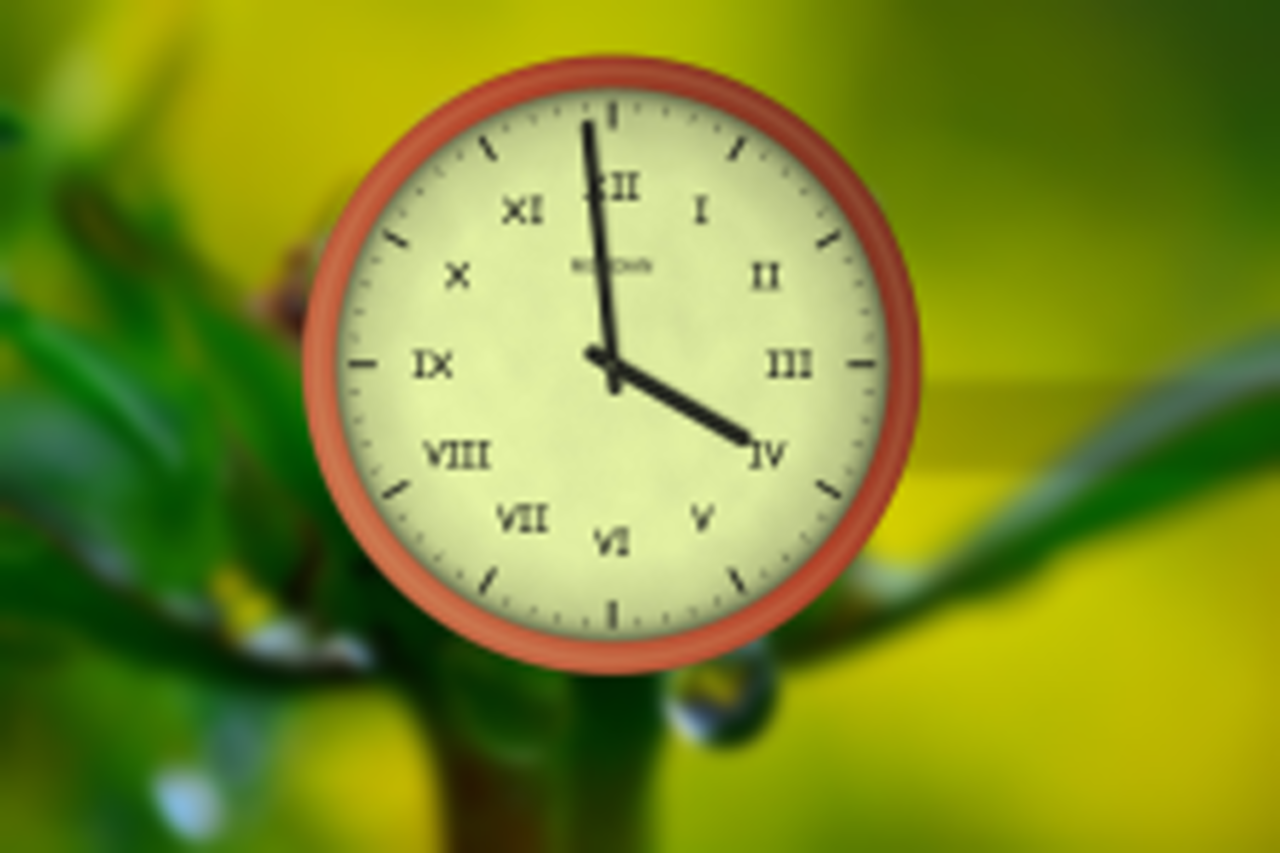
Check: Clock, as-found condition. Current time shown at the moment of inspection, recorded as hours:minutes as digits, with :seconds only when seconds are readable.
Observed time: 3:59
